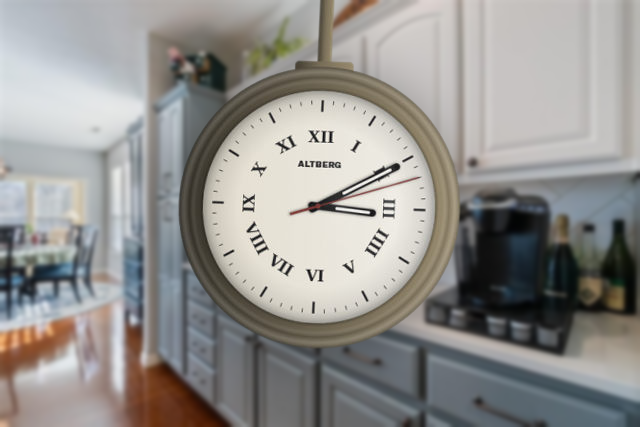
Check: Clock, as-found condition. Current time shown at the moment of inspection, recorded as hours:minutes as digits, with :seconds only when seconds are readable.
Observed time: 3:10:12
